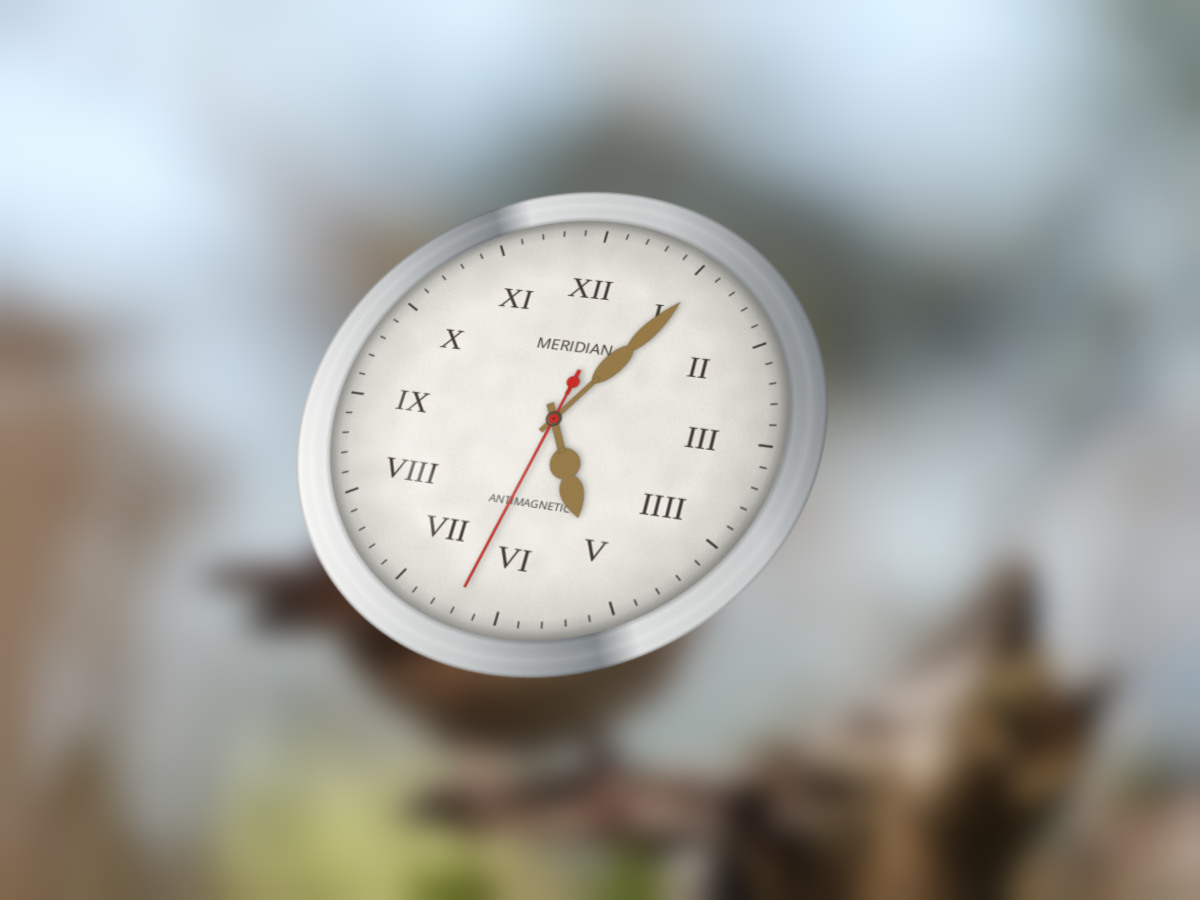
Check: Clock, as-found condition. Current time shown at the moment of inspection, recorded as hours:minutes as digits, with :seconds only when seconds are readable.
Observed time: 5:05:32
